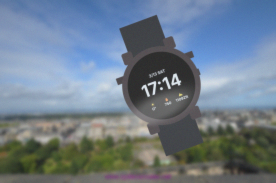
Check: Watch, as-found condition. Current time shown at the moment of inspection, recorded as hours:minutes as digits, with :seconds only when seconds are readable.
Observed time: 17:14
